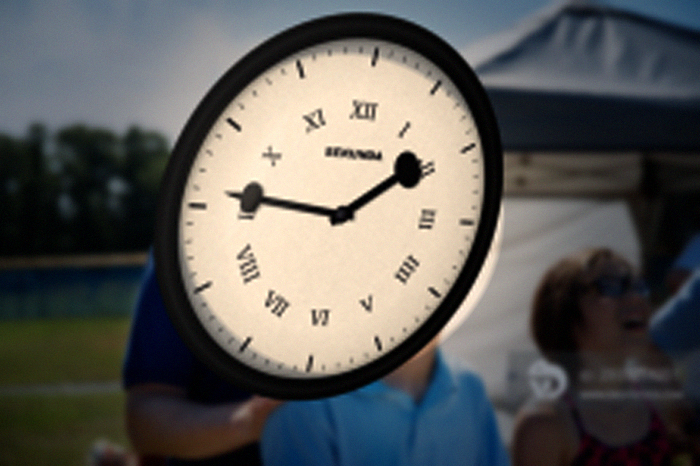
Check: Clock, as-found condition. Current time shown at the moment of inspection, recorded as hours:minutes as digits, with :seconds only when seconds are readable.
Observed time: 1:46
